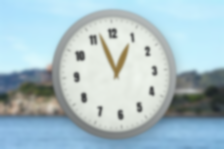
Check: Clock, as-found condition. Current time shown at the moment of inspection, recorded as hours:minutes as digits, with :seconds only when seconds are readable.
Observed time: 12:57
